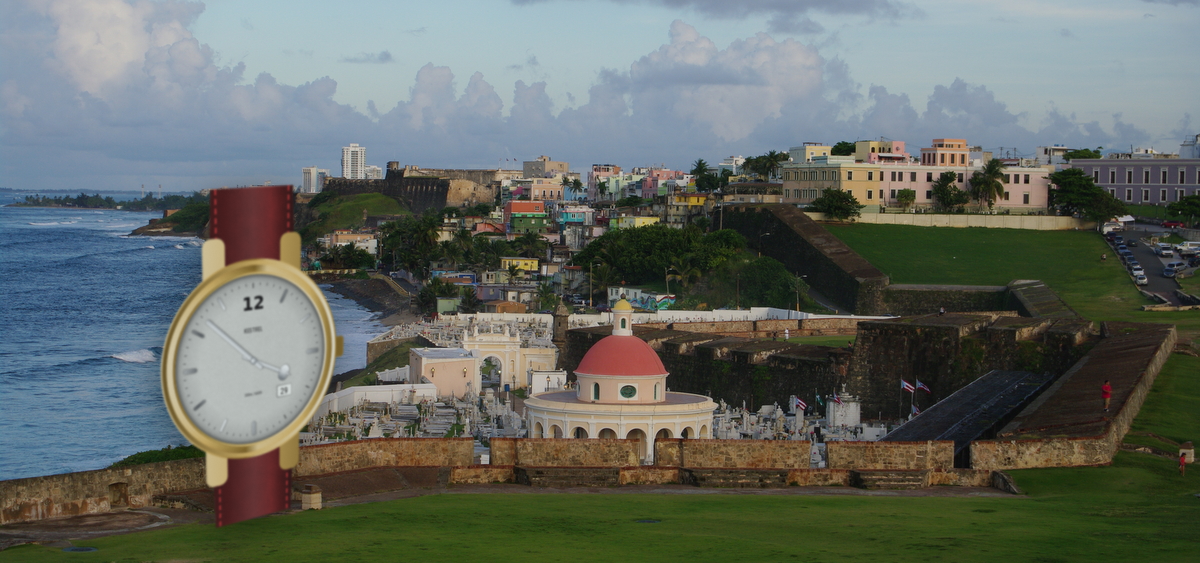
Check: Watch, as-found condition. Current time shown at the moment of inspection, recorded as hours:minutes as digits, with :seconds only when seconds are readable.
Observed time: 3:52
